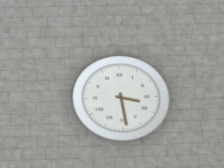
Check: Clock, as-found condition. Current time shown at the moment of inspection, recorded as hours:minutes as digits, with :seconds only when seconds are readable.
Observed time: 3:29
